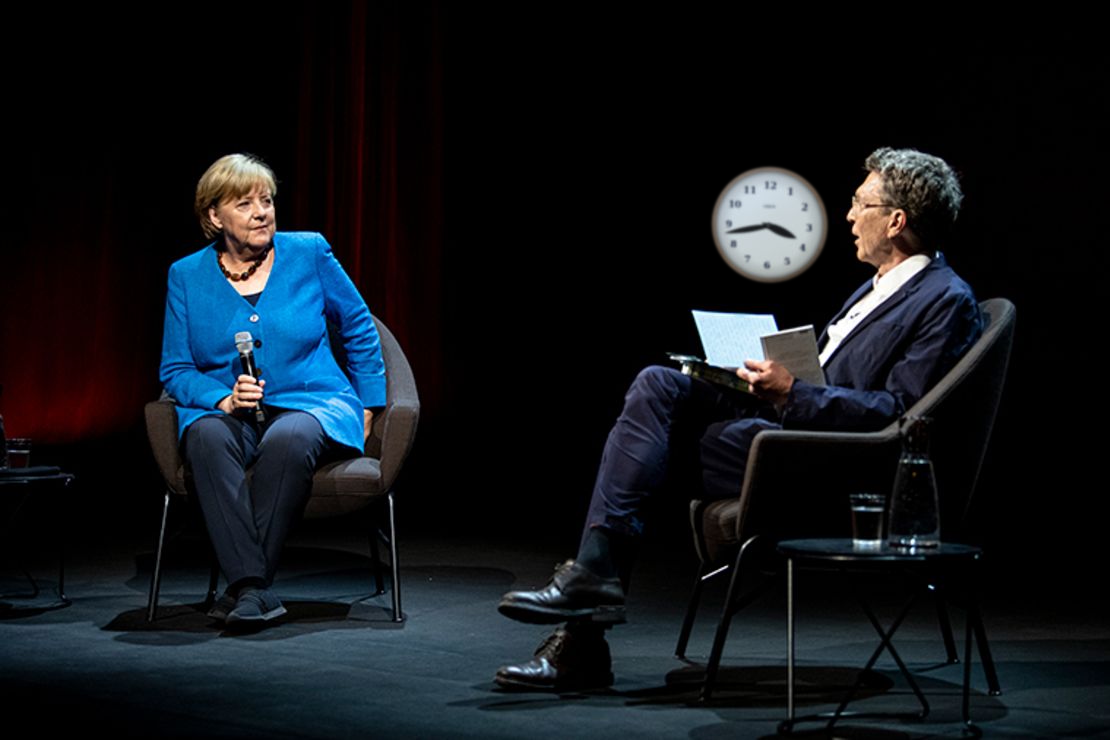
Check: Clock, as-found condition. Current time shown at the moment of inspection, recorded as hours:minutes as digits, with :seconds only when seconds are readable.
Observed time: 3:43
